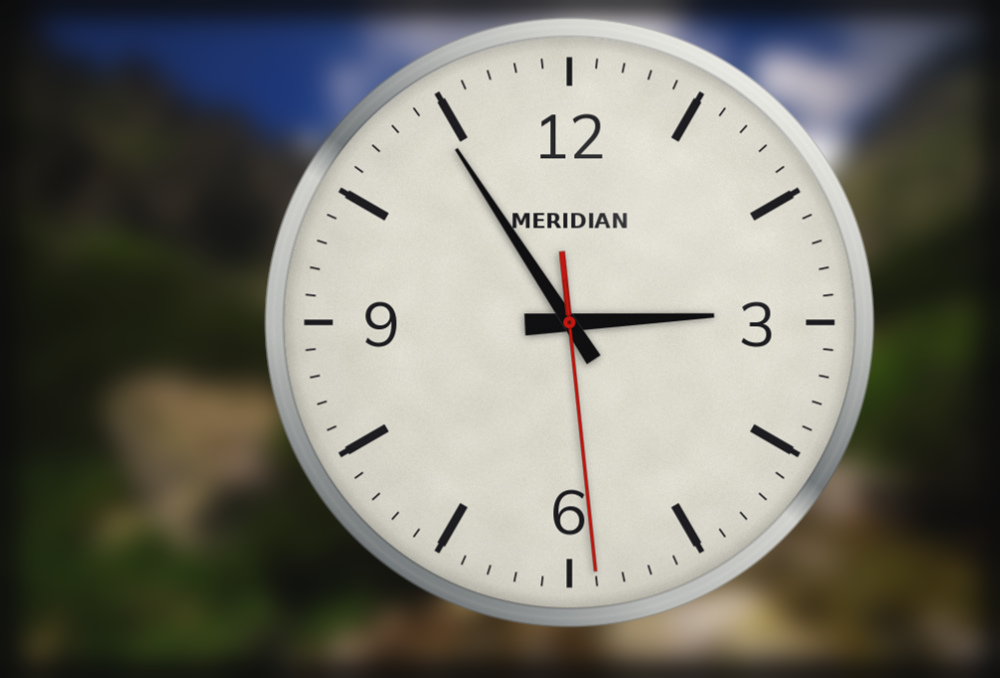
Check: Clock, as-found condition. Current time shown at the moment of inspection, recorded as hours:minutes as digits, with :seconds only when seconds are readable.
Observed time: 2:54:29
